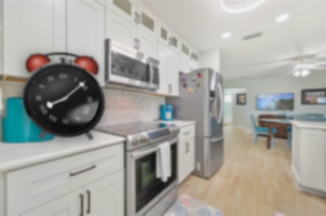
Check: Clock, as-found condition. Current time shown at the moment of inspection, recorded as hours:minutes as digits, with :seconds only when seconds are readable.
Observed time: 8:08
